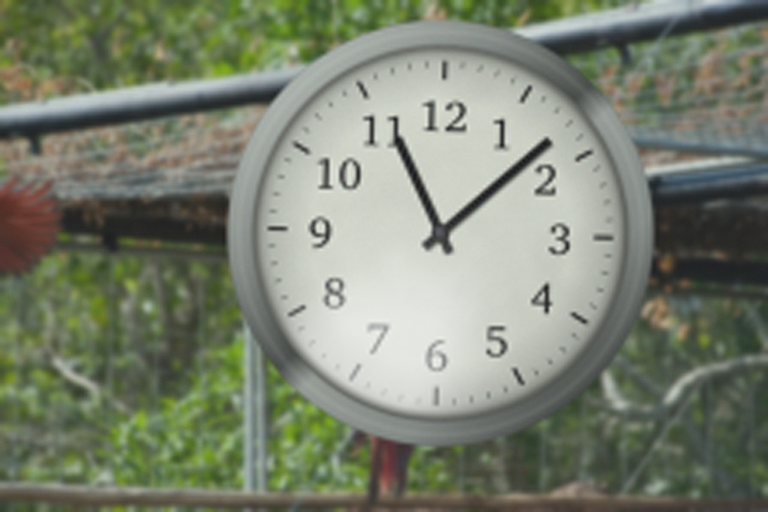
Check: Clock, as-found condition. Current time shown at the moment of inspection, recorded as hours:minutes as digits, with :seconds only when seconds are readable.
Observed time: 11:08
